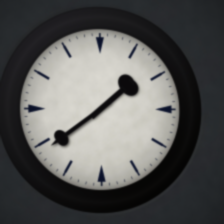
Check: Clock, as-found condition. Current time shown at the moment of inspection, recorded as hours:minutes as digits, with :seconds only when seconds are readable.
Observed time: 1:39
